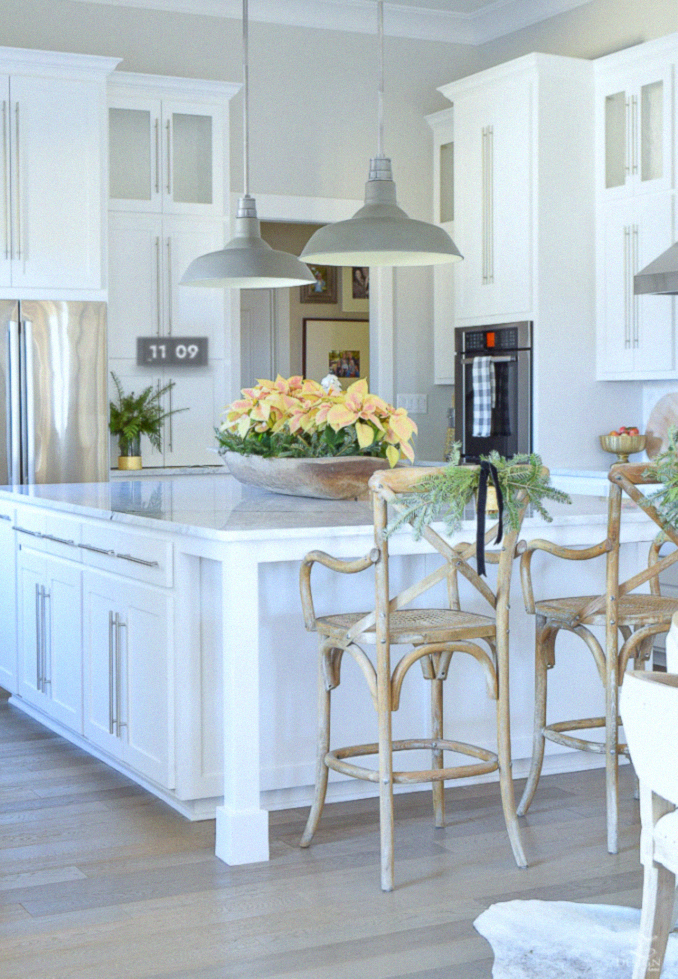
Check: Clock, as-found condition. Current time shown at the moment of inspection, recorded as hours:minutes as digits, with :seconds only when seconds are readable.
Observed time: 11:09
